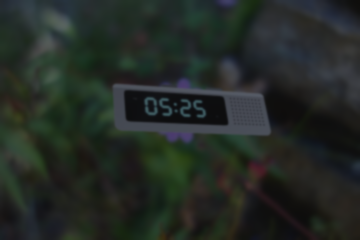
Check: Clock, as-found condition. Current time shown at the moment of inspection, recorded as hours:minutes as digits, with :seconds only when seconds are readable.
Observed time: 5:25
